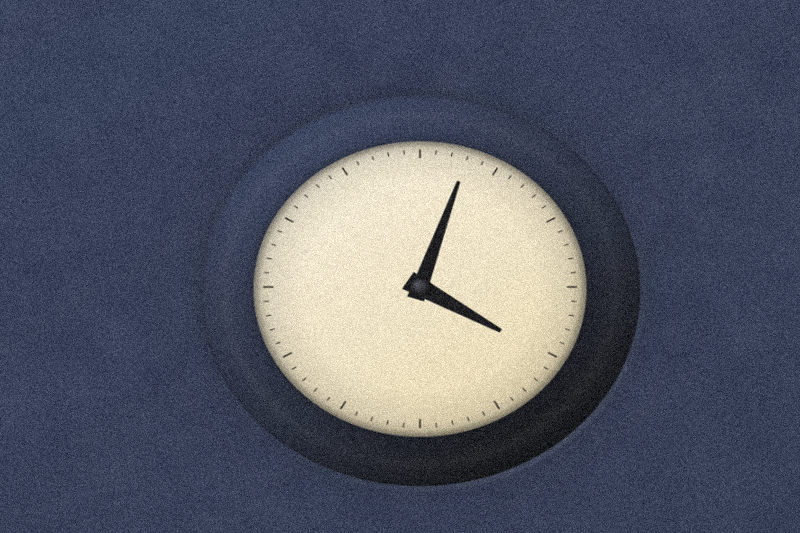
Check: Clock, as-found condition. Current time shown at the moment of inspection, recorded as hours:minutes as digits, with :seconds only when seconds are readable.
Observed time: 4:03
